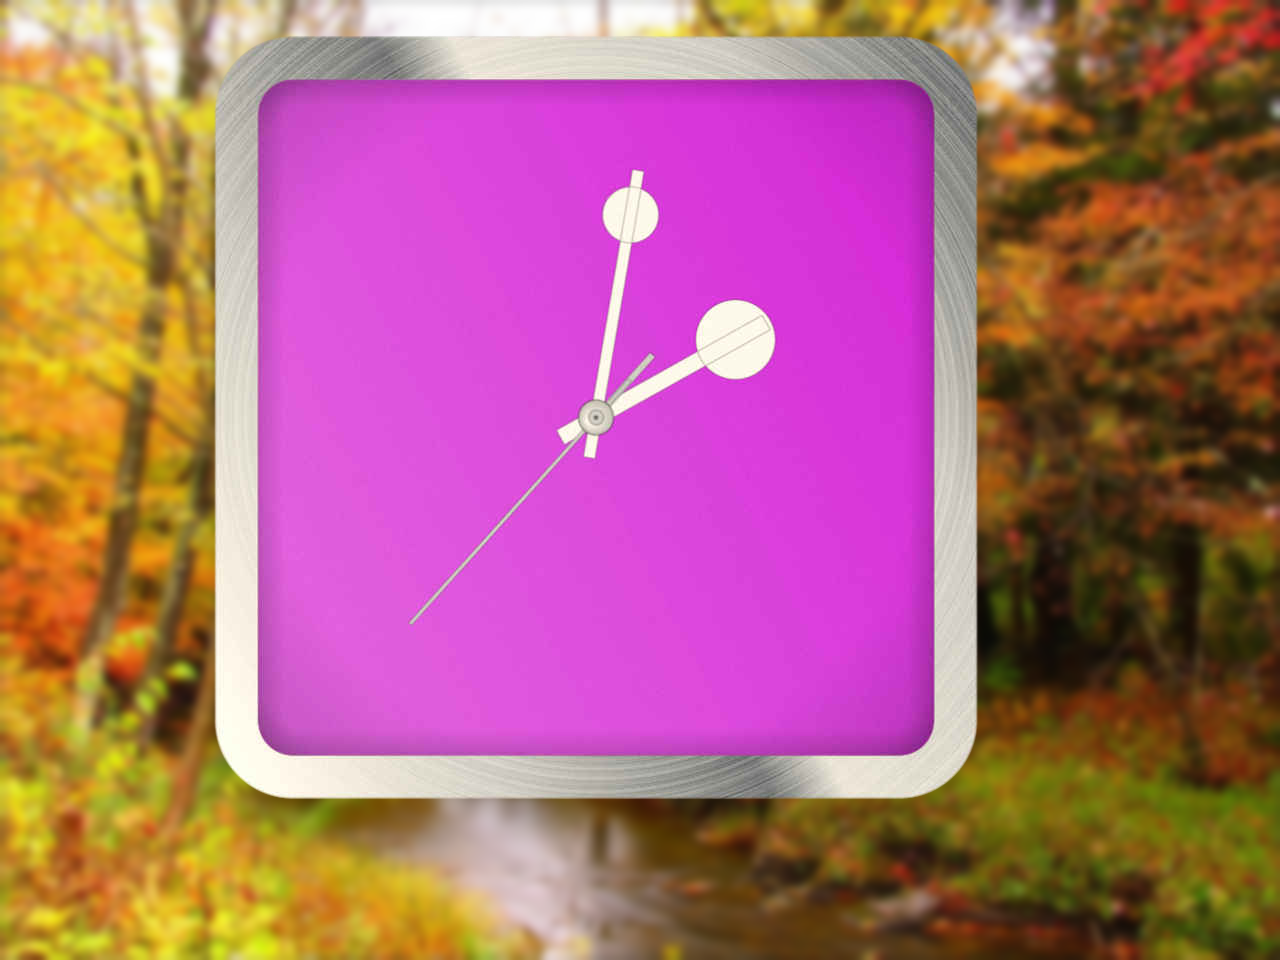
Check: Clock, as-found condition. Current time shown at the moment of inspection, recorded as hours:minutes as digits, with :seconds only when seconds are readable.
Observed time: 2:01:37
